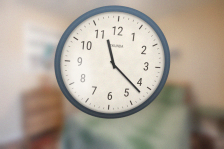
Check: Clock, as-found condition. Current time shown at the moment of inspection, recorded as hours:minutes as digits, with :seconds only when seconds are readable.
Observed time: 11:22
